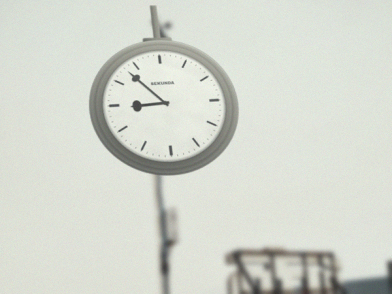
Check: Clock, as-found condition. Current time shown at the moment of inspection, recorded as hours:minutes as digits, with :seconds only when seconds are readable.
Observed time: 8:53
